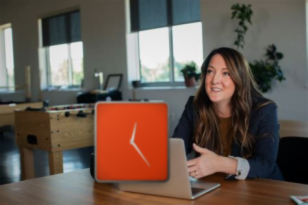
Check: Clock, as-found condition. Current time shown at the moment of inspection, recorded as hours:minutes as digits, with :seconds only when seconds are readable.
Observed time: 12:24
